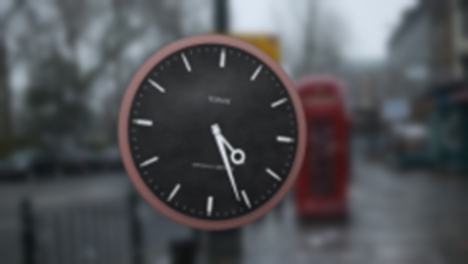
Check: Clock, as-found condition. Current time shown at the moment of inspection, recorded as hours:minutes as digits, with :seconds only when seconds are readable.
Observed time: 4:26
